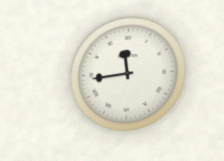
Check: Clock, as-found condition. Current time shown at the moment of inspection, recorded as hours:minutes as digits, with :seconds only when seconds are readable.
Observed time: 11:44
